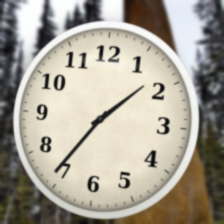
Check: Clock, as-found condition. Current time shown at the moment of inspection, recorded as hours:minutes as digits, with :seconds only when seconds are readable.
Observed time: 1:36
